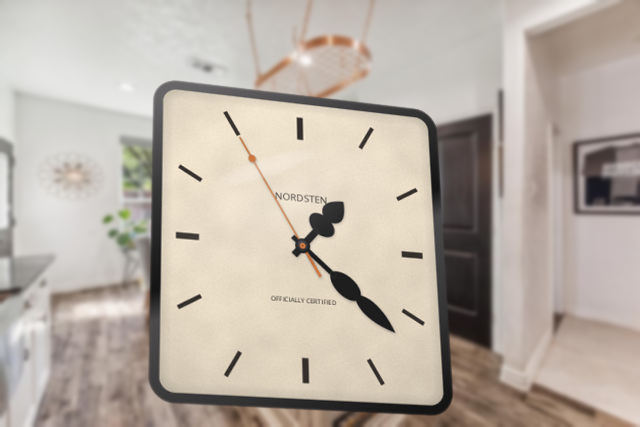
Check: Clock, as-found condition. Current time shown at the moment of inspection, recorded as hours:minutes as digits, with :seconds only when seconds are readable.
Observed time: 1:21:55
